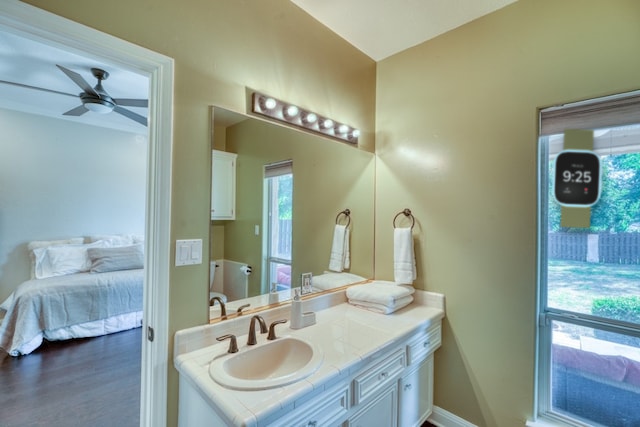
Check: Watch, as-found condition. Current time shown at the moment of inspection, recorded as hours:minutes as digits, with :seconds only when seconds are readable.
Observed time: 9:25
